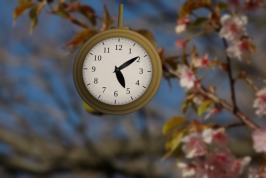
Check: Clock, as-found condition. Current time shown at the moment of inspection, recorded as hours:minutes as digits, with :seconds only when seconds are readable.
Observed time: 5:09
